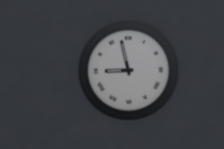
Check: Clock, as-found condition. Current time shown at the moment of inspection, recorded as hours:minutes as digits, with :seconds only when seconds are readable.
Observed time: 8:58
